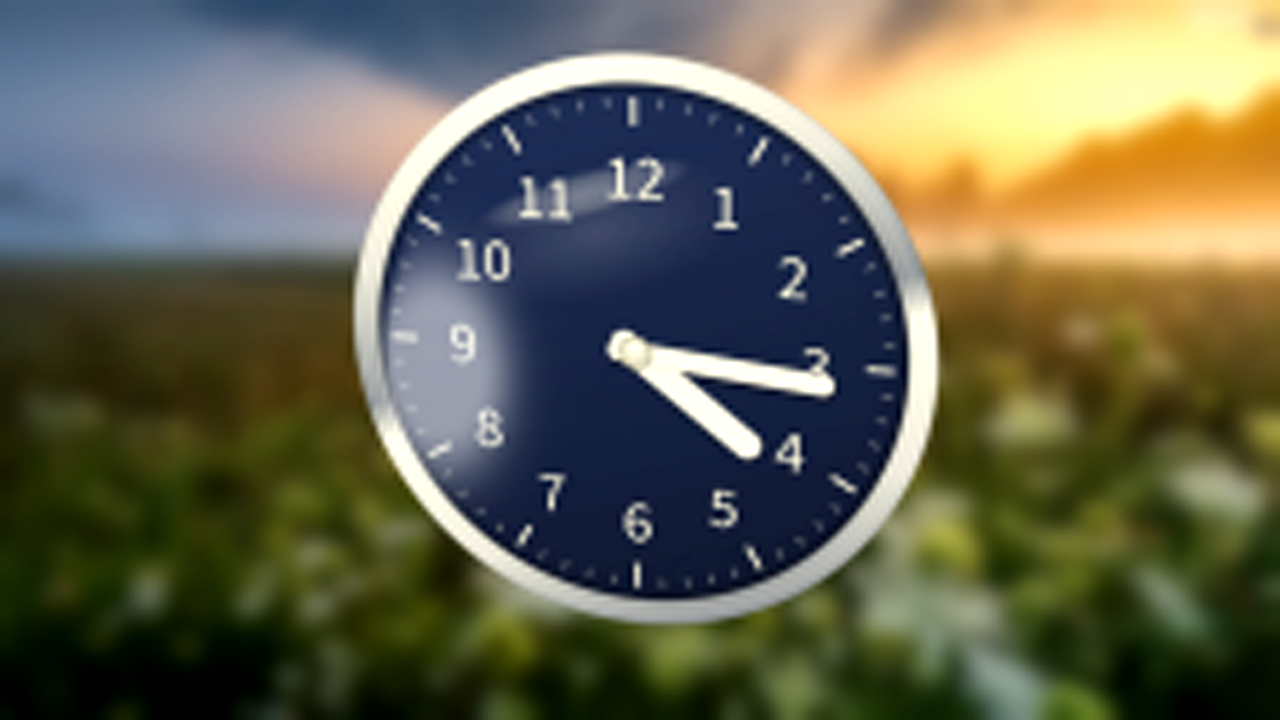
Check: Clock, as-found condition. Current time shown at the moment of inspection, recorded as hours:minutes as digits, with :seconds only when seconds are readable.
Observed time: 4:16
